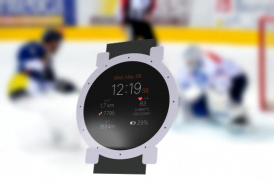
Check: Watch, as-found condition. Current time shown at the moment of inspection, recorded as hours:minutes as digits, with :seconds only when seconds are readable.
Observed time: 12:19
